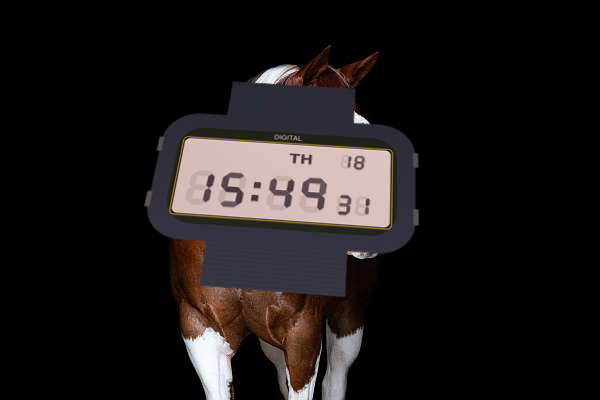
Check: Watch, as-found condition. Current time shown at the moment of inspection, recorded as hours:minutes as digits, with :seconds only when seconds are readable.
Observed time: 15:49:31
